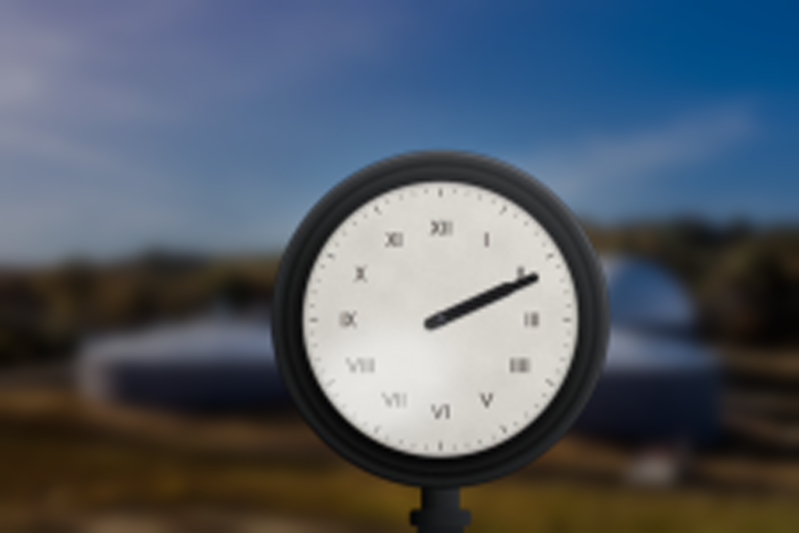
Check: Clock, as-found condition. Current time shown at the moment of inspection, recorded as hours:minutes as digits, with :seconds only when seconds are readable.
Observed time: 2:11
